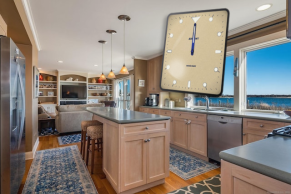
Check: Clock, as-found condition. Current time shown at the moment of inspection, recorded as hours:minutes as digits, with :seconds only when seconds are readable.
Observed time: 12:00
